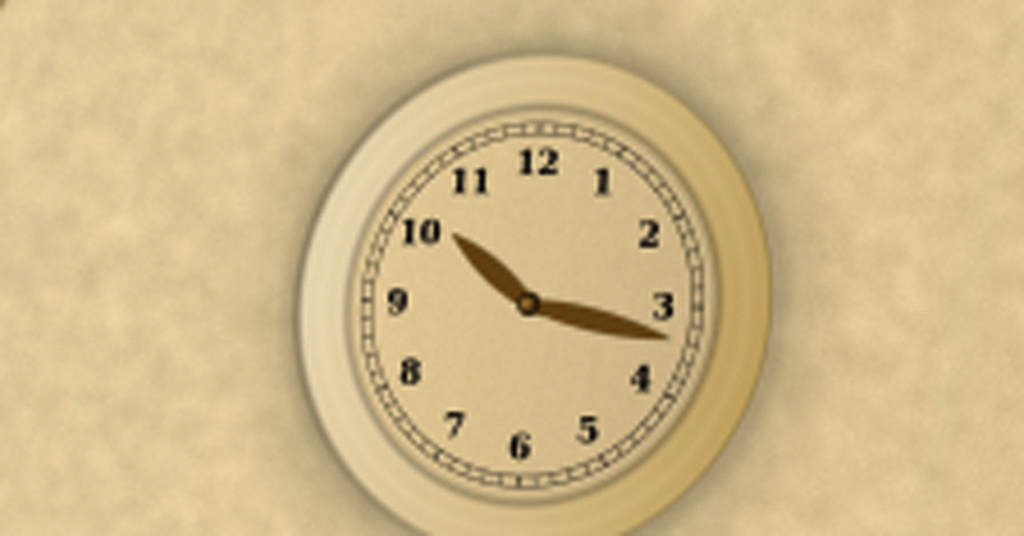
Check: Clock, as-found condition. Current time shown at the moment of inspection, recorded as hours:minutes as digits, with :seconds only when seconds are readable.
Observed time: 10:17
